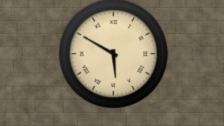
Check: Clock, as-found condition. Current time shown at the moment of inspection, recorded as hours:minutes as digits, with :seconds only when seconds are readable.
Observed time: 5:50
